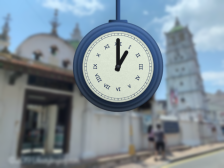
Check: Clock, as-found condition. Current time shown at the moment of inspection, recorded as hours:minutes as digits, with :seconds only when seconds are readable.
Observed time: 1:00
